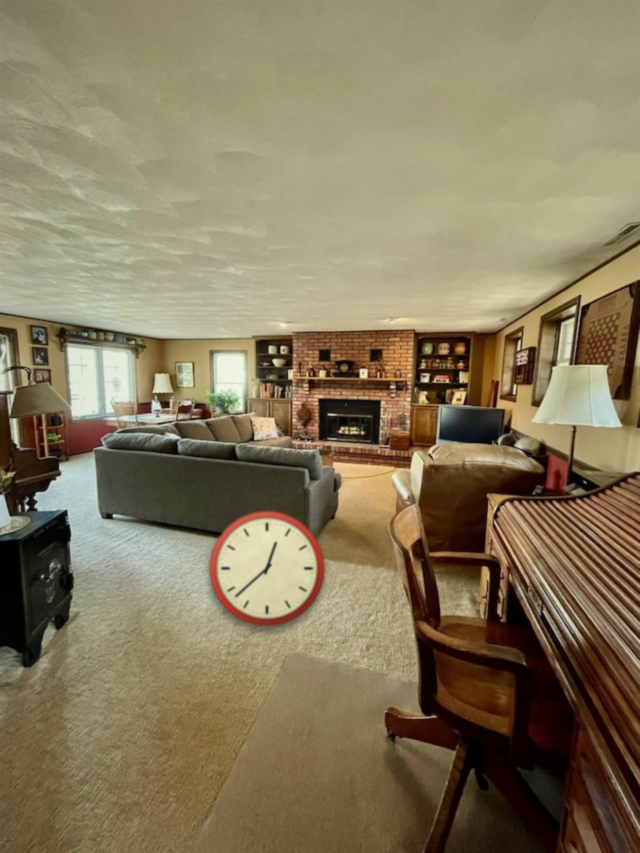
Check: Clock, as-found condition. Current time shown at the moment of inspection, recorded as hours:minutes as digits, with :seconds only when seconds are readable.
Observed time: 12:38
